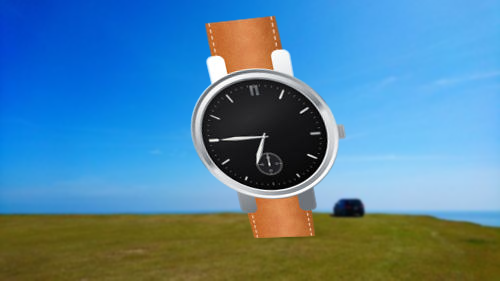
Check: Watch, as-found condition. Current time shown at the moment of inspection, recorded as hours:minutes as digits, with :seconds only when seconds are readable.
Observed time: 6:45
